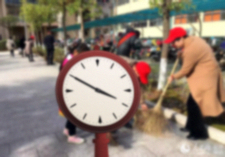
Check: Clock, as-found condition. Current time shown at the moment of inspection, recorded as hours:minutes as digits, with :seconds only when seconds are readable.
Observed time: 3:50
